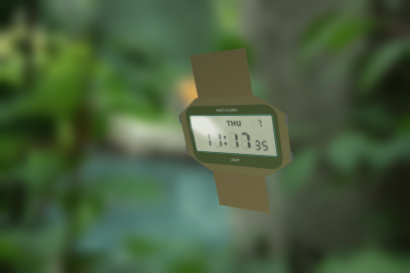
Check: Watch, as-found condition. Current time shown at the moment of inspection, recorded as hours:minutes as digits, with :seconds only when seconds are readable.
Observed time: 11:17:35
